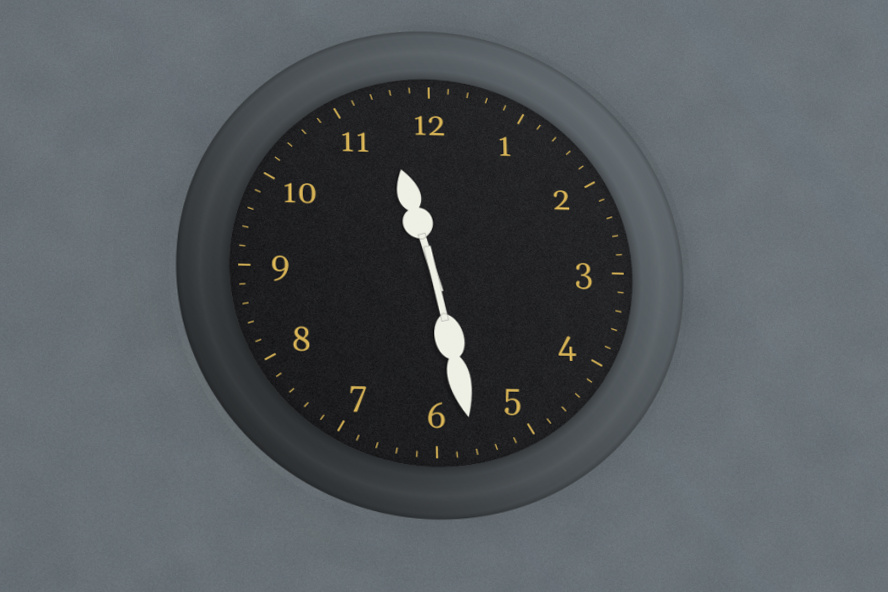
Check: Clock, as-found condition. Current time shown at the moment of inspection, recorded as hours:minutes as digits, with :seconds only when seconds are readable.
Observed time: 11:28
